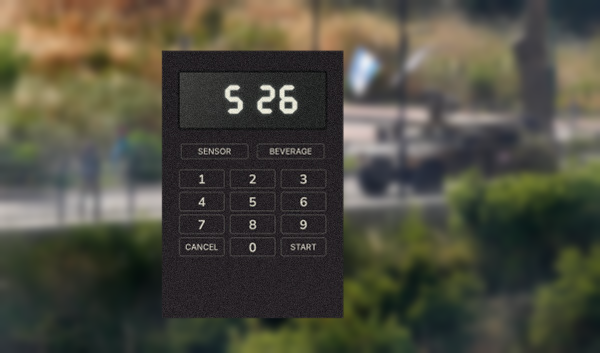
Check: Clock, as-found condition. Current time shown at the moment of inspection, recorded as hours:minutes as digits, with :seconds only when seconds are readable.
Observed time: 5:26
